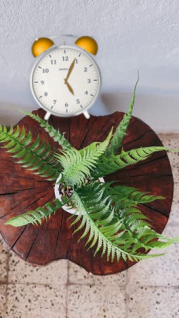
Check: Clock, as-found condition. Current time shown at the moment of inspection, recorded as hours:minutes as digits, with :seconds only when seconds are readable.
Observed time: 5:04
